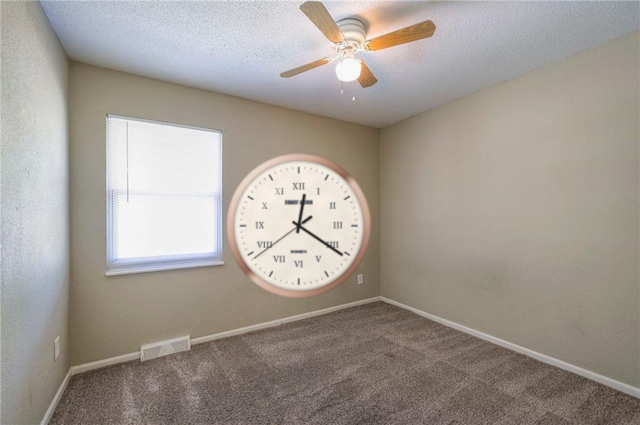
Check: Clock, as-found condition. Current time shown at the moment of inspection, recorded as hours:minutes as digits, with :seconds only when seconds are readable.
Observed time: 12:20:39
